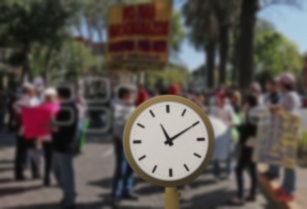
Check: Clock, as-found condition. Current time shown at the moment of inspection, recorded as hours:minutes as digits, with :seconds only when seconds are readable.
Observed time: 11:10
